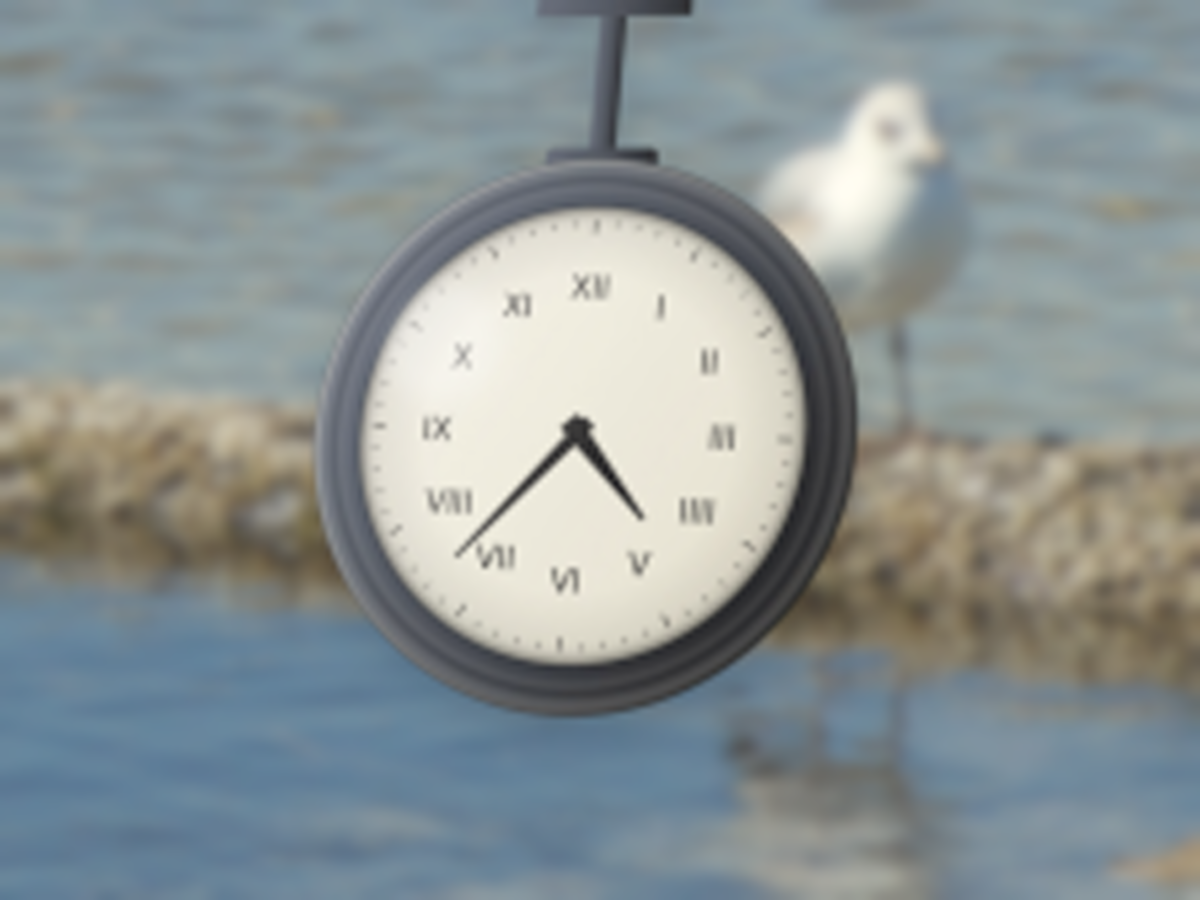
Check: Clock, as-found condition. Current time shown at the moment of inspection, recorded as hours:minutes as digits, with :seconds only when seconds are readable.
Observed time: 4:37
